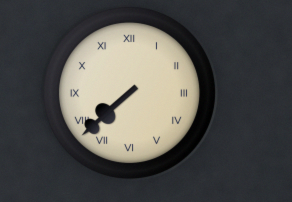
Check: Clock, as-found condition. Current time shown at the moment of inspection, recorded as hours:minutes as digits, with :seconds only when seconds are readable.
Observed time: 7:38
